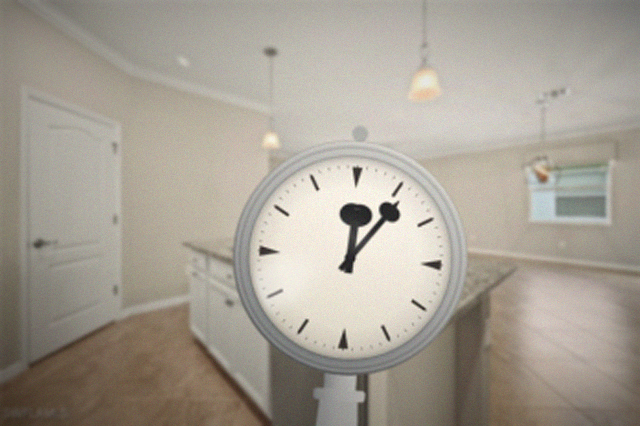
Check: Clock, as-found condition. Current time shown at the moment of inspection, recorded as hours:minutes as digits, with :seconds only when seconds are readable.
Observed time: 12:06
